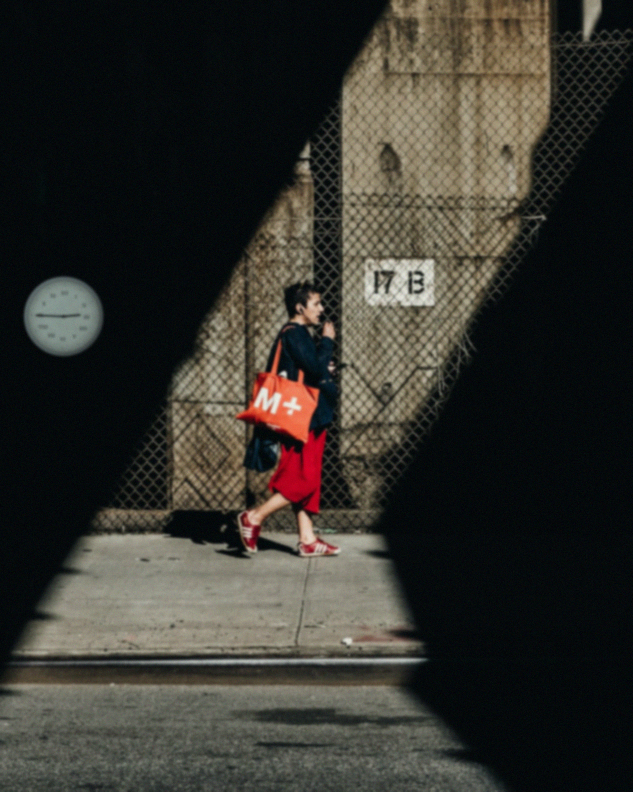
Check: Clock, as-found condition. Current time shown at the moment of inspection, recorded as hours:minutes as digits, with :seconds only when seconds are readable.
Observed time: 2:45
